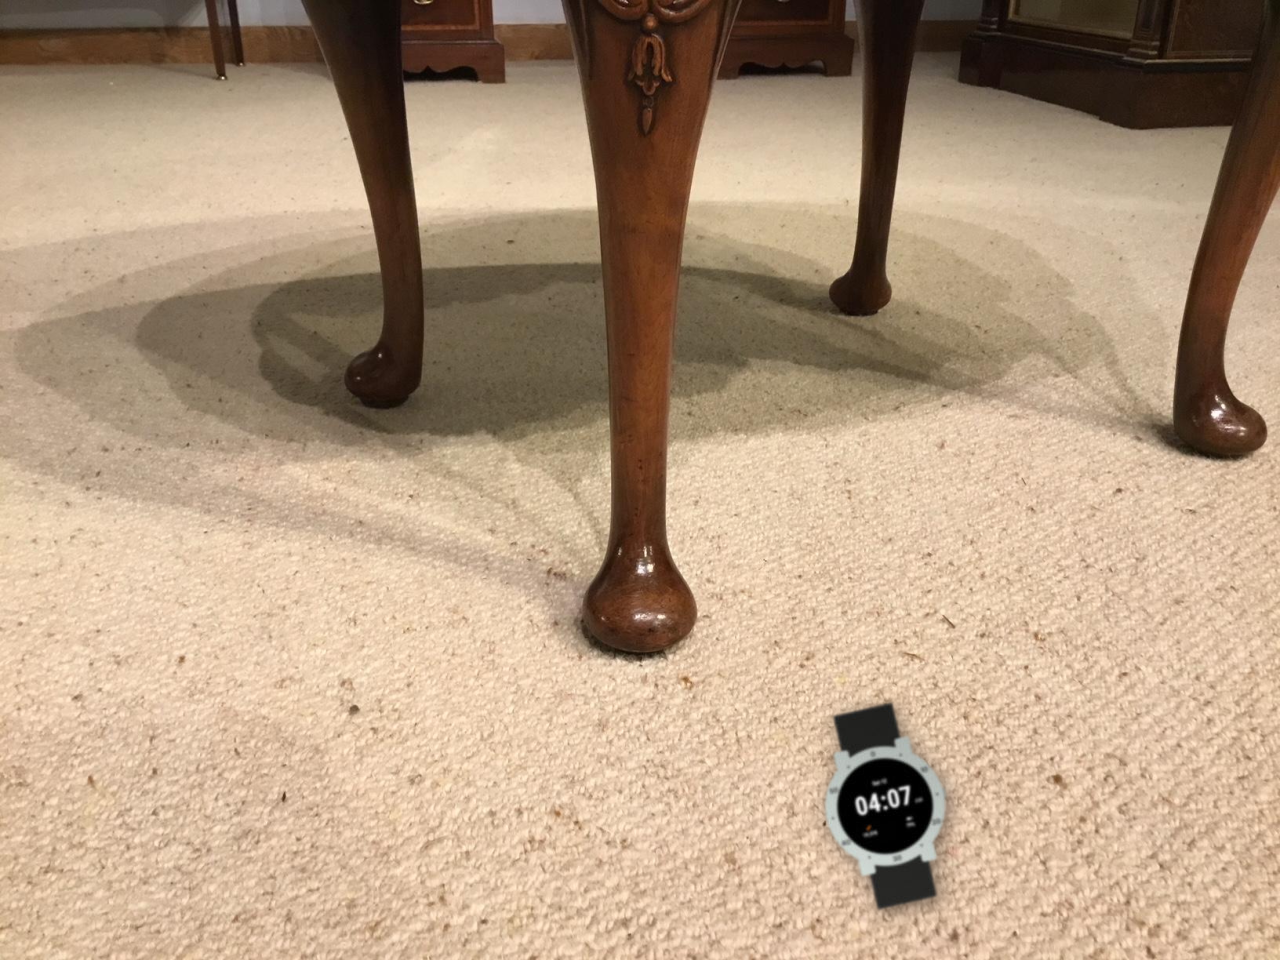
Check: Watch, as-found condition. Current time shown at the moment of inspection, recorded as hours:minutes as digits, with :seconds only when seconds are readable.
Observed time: 4:07
